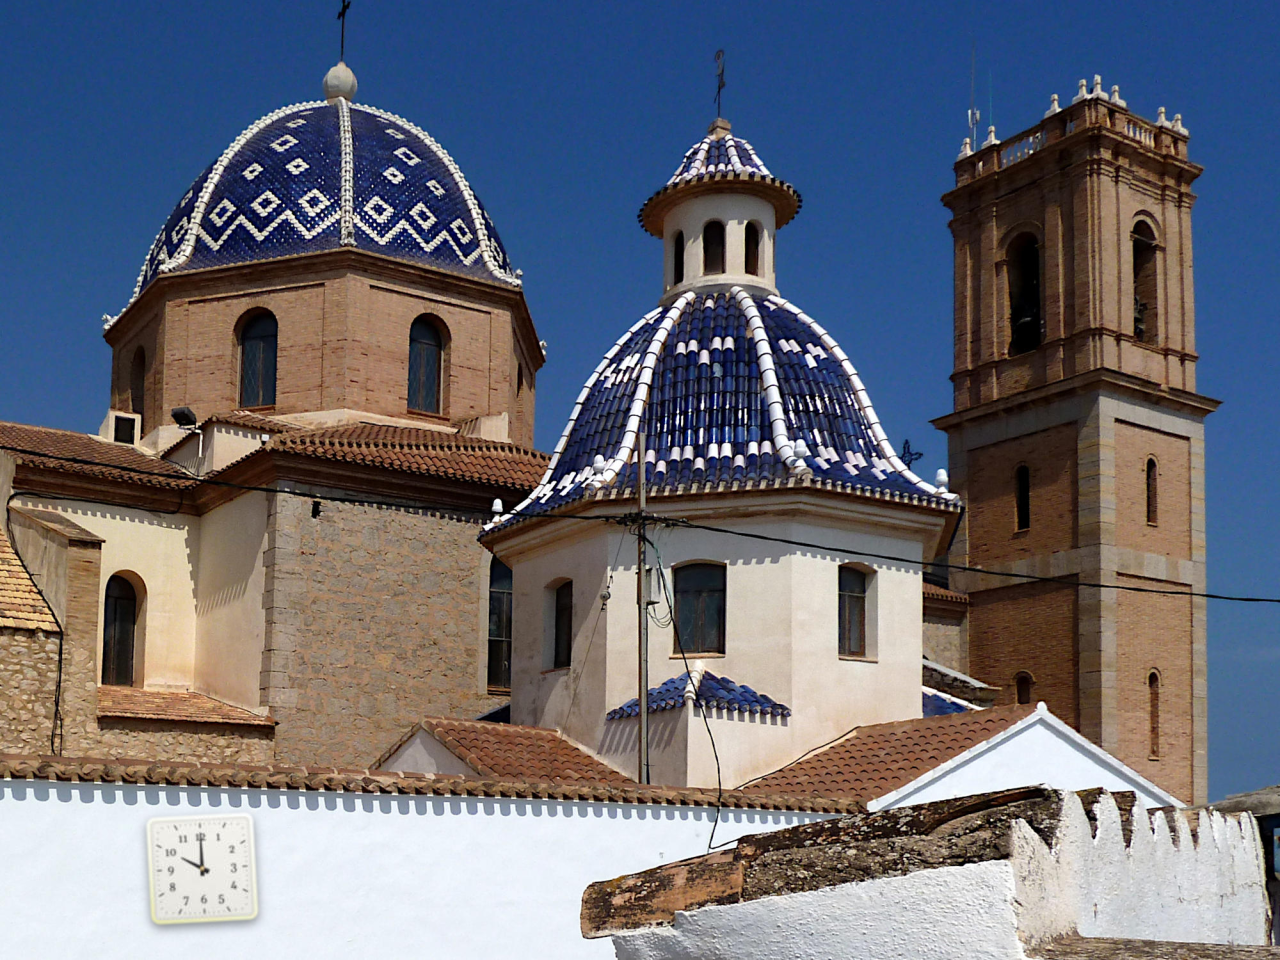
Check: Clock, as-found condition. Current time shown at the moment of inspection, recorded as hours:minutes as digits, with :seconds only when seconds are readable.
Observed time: 10:00
